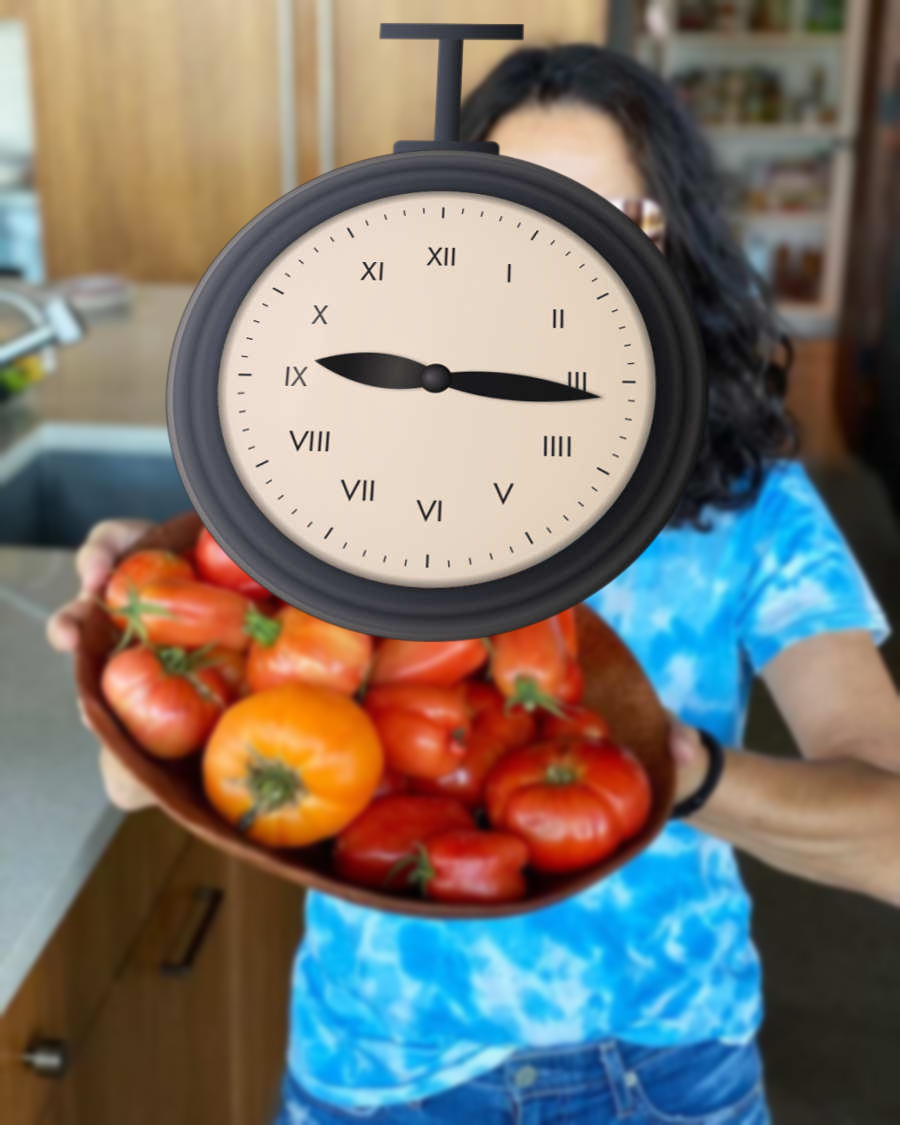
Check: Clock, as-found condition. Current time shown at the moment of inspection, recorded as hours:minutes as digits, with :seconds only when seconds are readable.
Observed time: 9:16
